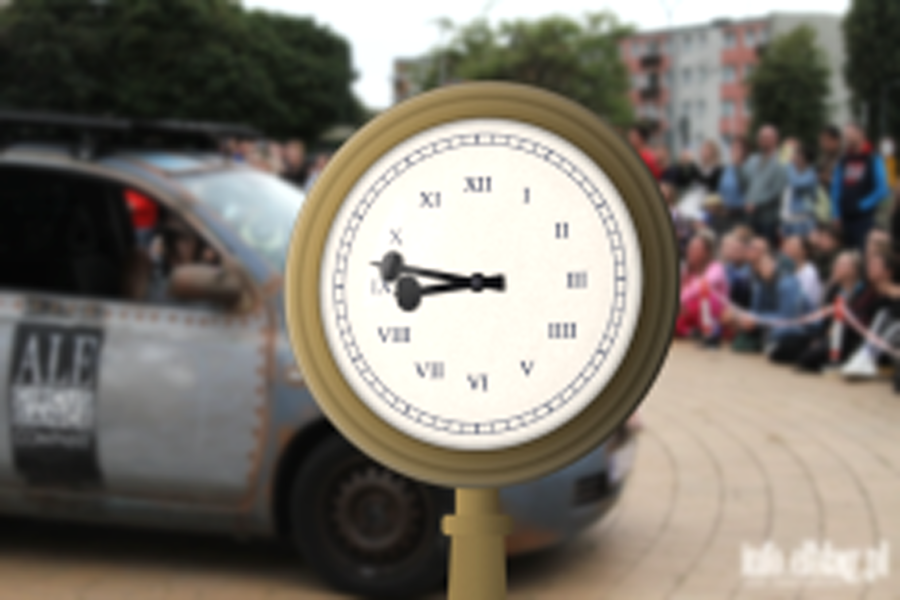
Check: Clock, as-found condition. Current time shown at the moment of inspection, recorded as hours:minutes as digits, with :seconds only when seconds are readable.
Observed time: 8:47
